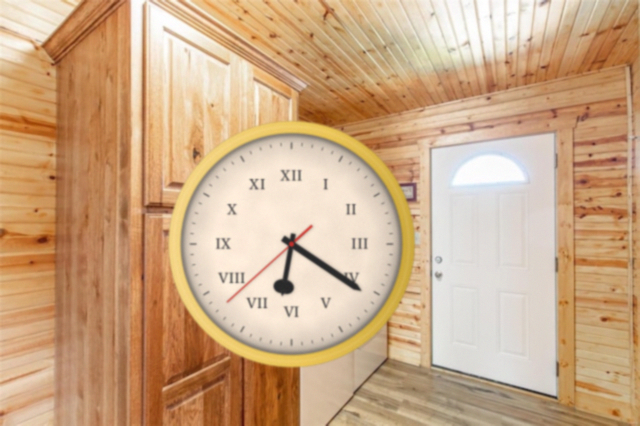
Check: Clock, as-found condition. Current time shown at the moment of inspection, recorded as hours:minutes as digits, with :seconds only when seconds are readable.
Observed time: 6:20:38
